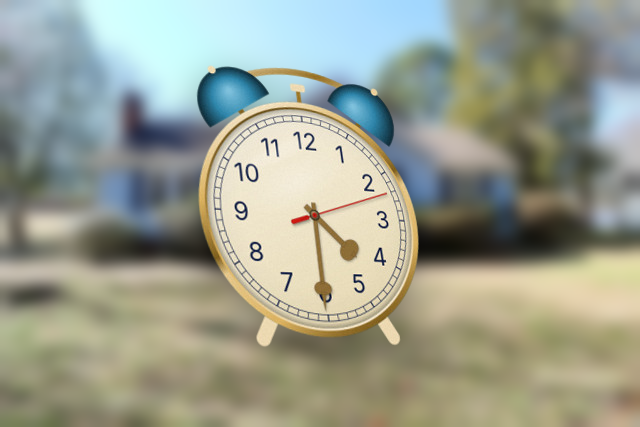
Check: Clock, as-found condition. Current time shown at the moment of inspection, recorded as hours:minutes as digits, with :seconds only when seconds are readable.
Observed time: 4:30:12
